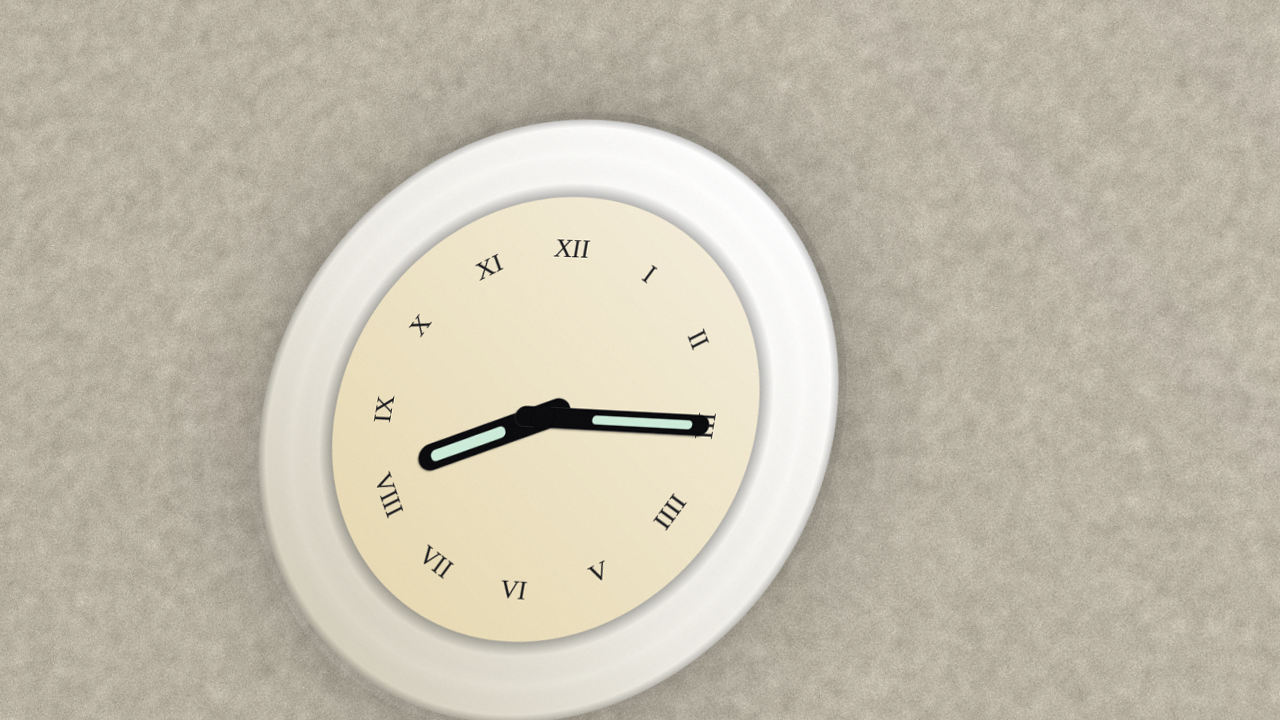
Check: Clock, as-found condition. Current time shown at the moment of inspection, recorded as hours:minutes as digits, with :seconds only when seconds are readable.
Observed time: 8:15
